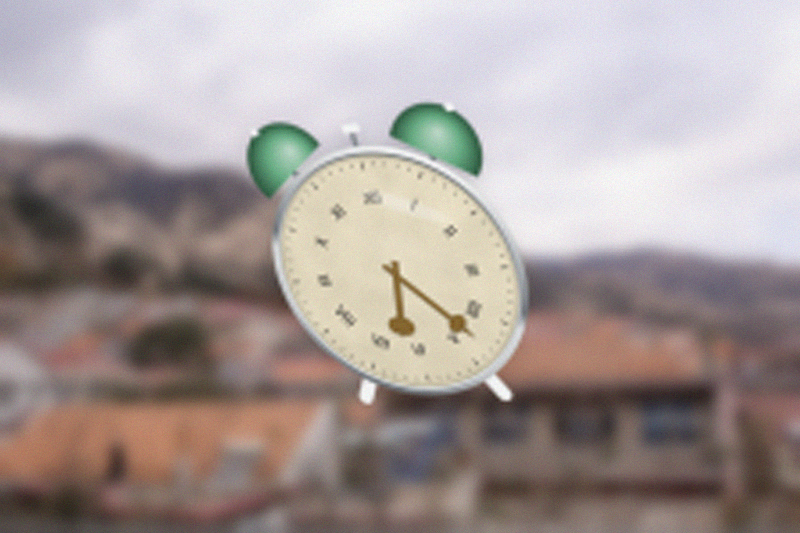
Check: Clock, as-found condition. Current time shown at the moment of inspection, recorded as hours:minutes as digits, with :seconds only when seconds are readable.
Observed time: 6:23
